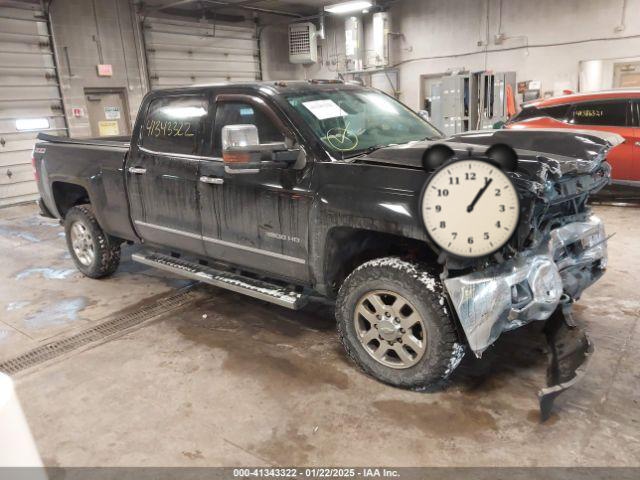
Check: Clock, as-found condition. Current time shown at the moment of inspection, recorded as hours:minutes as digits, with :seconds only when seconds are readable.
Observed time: 1:06
